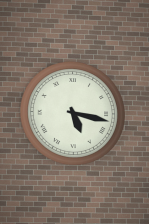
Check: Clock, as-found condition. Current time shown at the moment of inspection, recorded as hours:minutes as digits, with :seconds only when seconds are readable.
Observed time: 5:17
